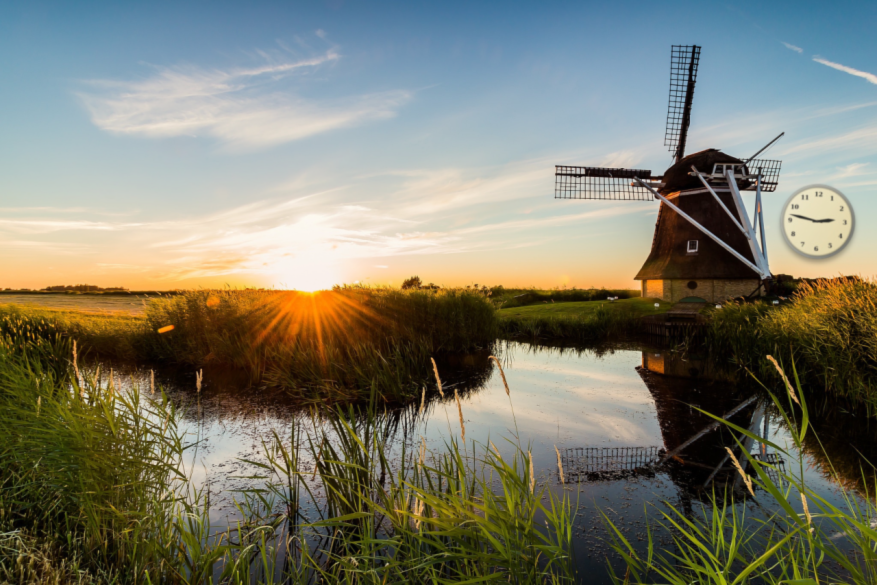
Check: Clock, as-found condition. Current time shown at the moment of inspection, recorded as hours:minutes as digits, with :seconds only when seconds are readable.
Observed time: 2:47
